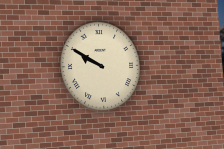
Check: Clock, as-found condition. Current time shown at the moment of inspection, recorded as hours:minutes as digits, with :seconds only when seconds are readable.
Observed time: 9:50
